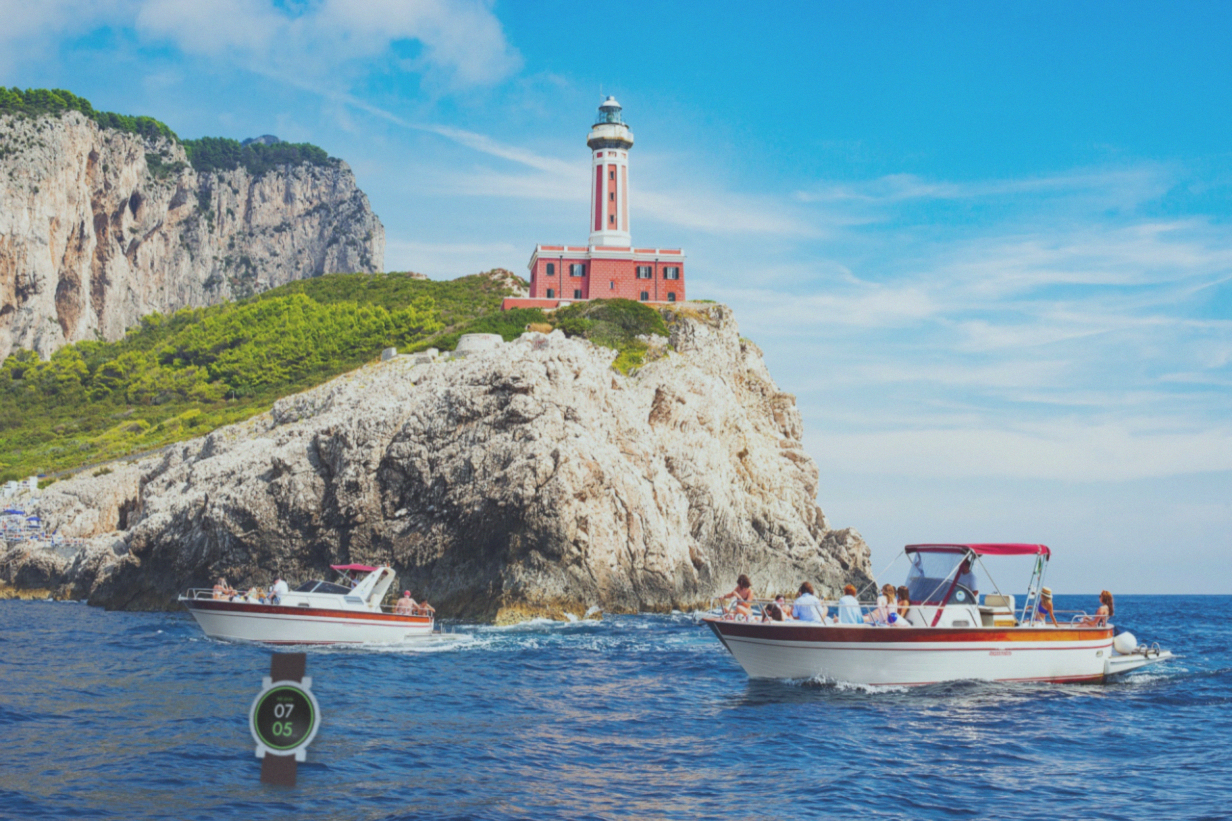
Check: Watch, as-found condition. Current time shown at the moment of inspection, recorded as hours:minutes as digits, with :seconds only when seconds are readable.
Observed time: 7:05
